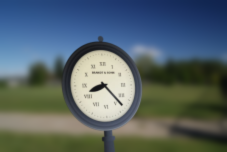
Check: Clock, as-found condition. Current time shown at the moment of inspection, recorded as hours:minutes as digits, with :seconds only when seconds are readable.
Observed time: 8:23
